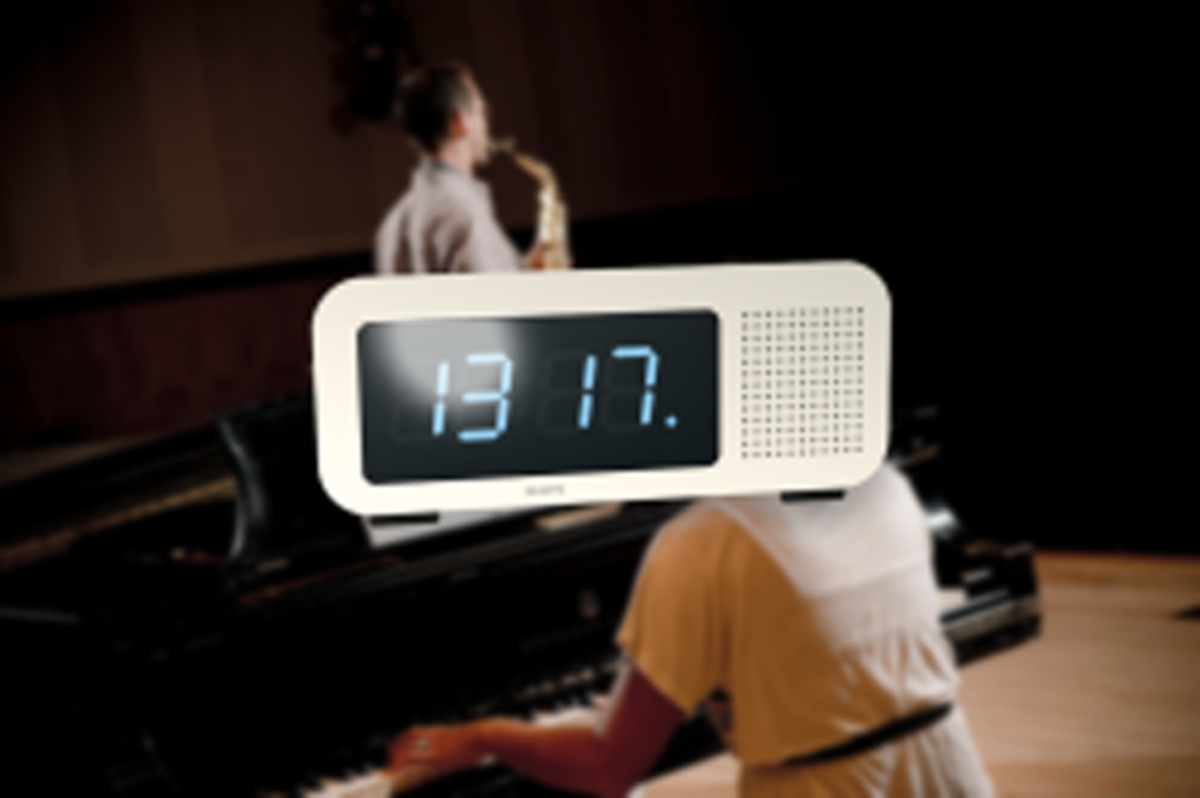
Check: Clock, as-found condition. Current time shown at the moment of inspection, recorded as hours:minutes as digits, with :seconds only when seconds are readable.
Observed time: 13:17
